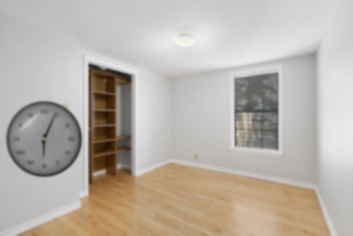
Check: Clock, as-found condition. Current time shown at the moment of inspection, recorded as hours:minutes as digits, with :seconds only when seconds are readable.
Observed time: 6:04
